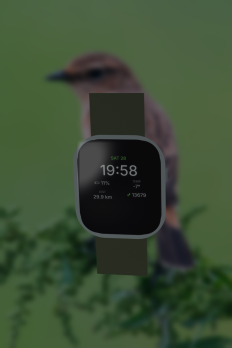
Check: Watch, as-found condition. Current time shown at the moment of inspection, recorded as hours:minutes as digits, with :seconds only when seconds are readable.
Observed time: 19:58
